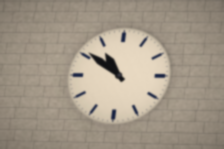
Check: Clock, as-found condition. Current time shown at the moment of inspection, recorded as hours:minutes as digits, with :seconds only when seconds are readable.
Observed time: 10:51
